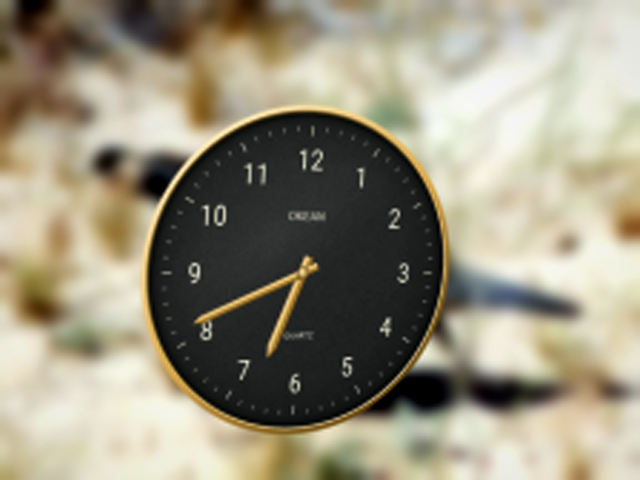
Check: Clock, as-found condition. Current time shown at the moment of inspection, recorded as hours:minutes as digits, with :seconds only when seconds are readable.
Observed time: 6:41
